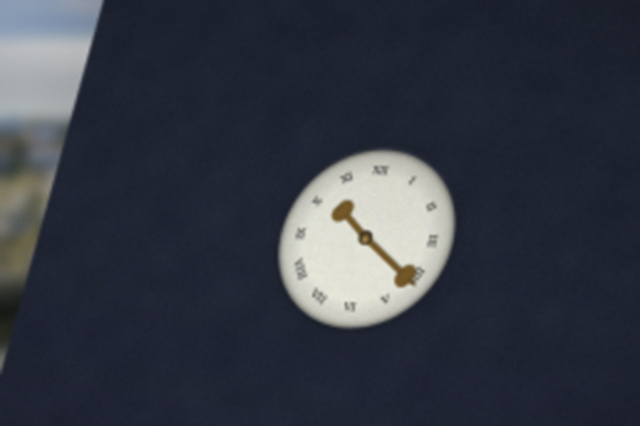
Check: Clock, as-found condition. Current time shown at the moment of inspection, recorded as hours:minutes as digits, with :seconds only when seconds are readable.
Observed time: 10:21
